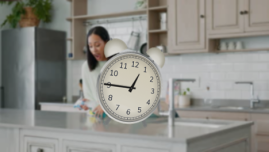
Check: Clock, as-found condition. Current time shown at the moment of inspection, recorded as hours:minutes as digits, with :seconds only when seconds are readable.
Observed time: 12:45
